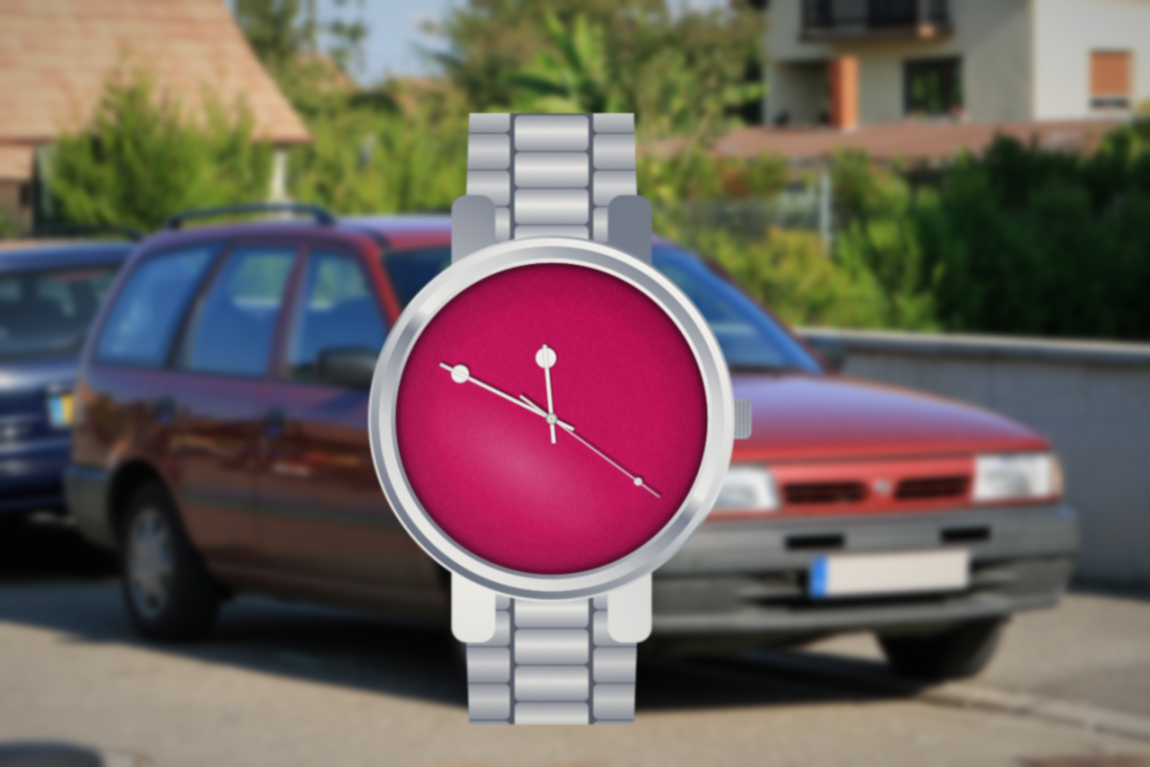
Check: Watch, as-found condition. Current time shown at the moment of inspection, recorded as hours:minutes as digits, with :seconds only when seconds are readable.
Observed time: 11:49:21
